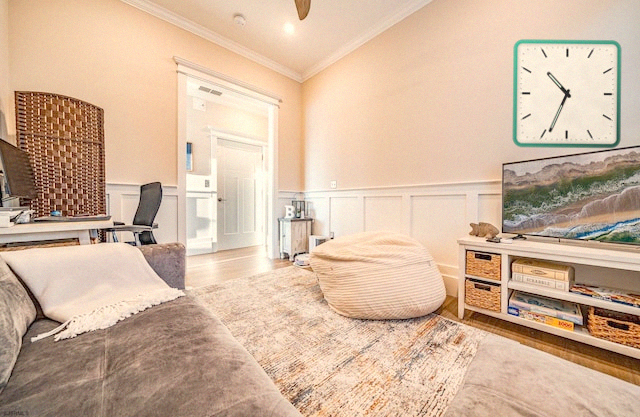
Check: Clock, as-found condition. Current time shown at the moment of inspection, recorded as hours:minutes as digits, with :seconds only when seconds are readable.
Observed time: 10:34
